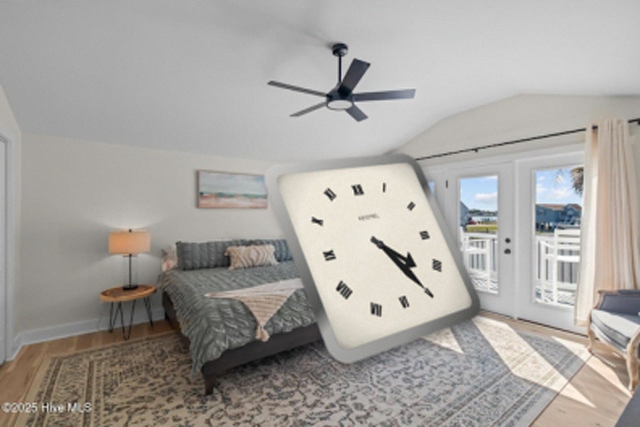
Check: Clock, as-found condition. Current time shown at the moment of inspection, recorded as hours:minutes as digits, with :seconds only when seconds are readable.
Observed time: 4:25
